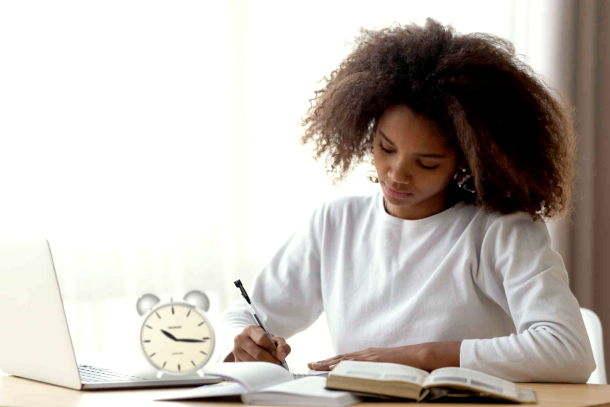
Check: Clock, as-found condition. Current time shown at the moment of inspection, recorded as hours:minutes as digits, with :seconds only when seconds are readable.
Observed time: 10:16
